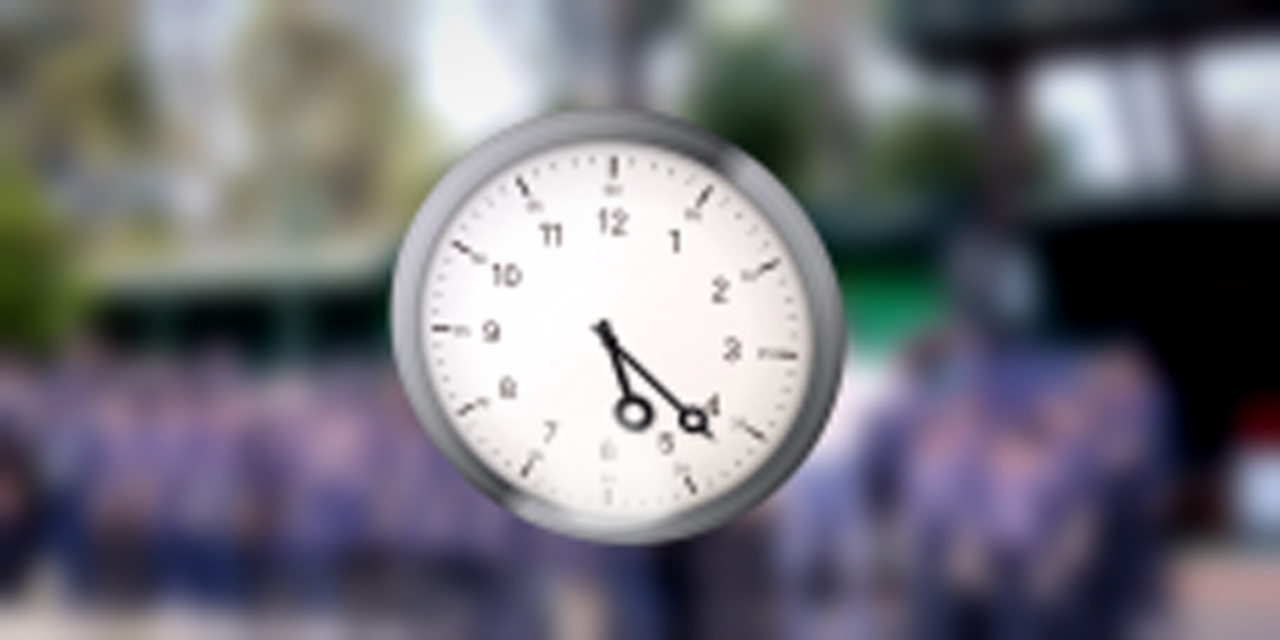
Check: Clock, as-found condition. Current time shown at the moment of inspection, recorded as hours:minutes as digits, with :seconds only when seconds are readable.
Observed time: 5:22
